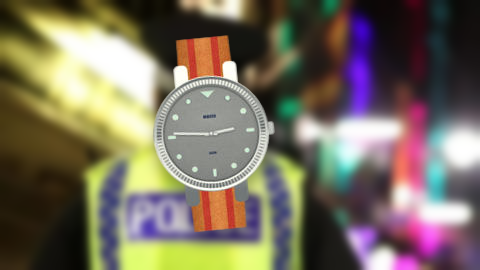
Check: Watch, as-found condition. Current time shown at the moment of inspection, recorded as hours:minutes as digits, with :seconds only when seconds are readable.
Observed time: 2:46
